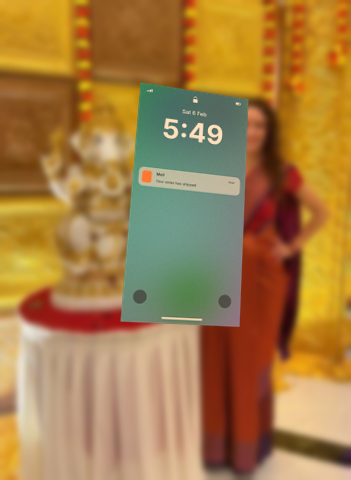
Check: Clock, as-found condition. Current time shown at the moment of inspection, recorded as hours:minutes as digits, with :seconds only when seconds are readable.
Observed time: 5:49
